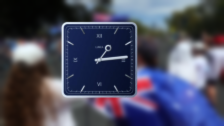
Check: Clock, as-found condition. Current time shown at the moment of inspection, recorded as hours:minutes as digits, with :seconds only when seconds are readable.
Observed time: 1:14
